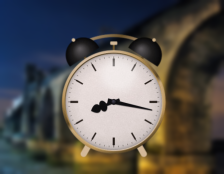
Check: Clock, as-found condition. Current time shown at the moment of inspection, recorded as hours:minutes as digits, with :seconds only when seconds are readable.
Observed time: 8:17
